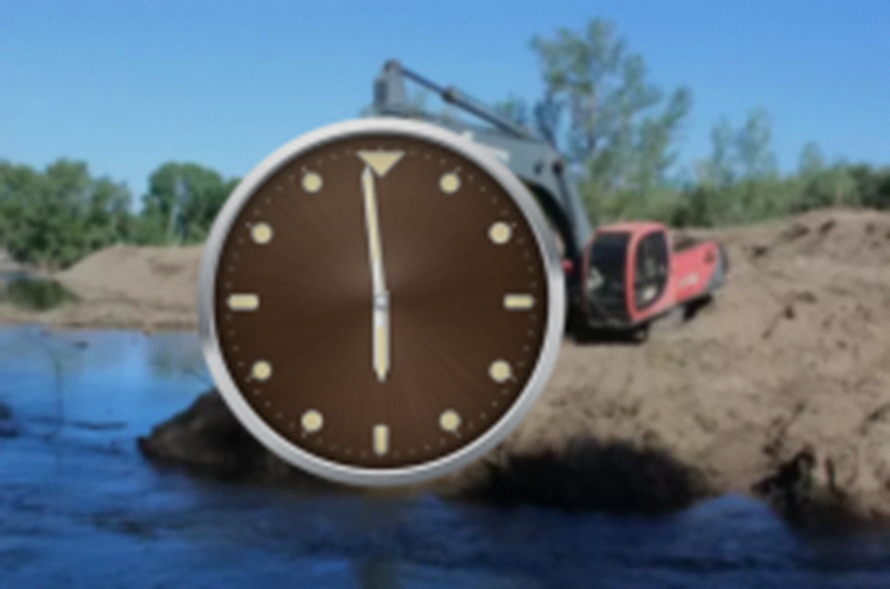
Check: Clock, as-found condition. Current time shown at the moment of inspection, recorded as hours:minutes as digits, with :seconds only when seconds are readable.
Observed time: 5:59
